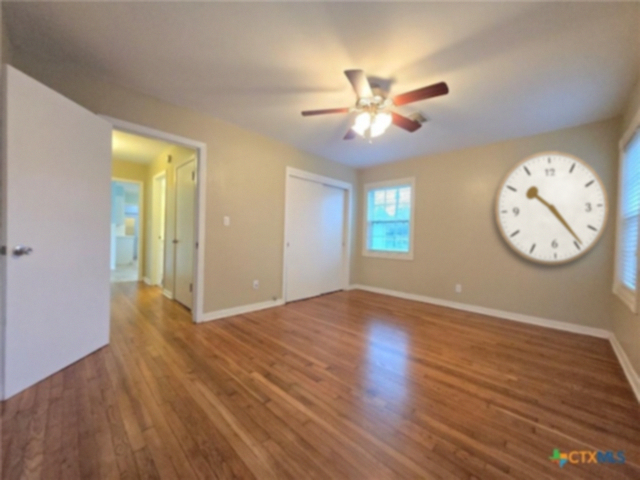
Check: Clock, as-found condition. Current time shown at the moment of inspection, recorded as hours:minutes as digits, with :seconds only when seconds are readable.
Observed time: 10:24
